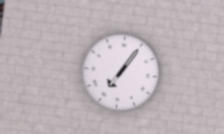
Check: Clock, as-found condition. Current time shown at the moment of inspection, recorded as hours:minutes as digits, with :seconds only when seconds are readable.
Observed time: 7:05
